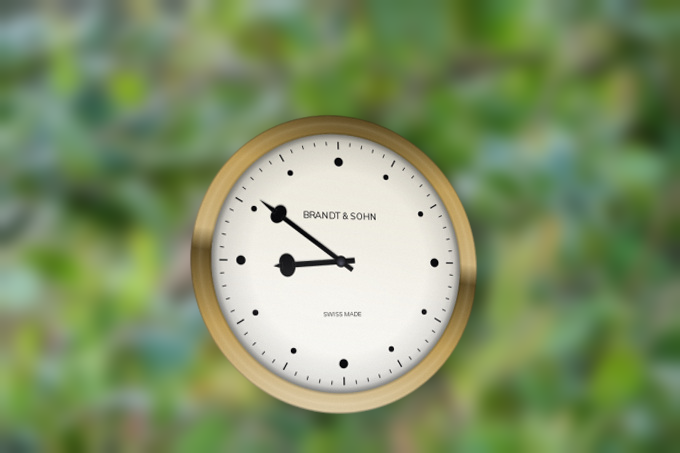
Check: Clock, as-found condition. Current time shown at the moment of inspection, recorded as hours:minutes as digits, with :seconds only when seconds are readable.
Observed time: 8:51
